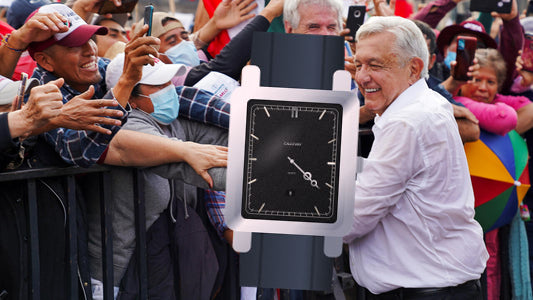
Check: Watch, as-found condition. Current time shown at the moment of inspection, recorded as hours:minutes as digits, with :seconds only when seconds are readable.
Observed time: 4:22
